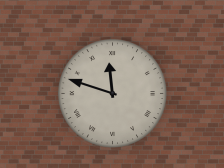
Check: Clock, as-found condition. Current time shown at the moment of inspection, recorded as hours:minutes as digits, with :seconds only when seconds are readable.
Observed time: 11:48
